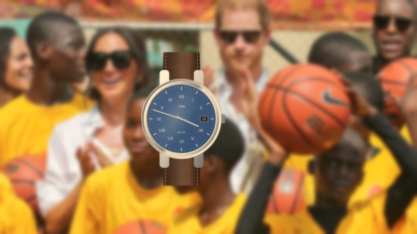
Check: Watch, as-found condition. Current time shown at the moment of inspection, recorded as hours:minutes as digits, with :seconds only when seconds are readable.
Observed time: 3:48
